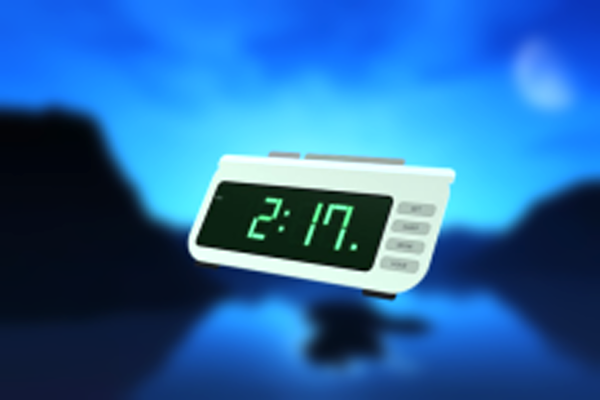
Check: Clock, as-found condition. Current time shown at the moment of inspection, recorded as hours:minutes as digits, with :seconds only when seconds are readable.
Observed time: 2:17
